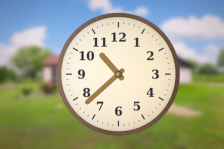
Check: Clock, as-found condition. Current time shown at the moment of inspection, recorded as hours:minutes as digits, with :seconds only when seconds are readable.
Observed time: 10:38
